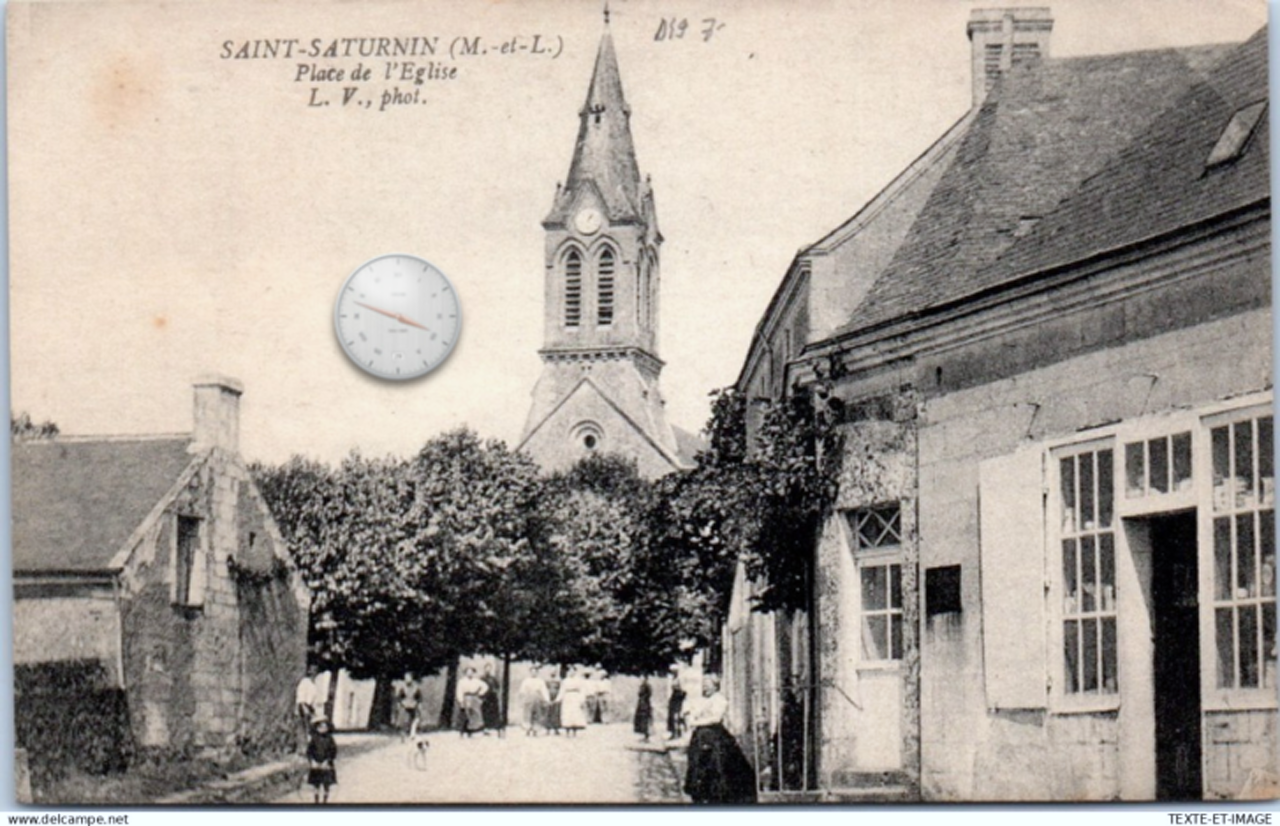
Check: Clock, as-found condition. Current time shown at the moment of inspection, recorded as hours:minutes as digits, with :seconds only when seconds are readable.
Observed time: 3:48
